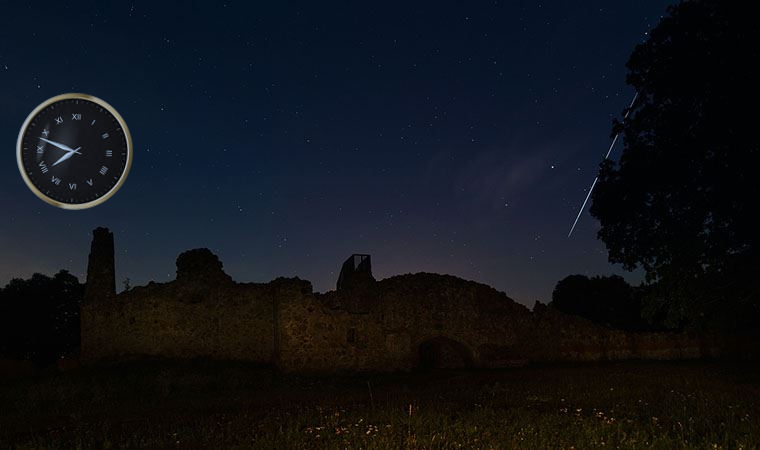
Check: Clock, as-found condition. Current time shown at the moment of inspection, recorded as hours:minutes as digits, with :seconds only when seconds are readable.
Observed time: 7:48
